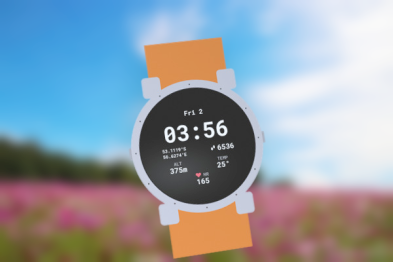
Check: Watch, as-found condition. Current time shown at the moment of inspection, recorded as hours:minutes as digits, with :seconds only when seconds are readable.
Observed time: 3:56
